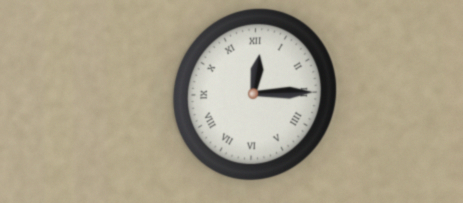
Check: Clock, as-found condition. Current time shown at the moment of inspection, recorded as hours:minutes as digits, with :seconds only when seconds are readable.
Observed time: 12:15
